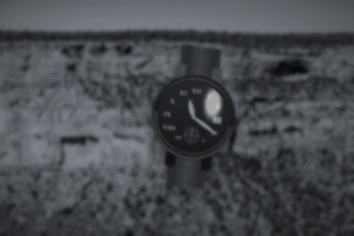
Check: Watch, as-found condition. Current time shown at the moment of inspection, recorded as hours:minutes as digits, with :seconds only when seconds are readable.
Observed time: 11:20
